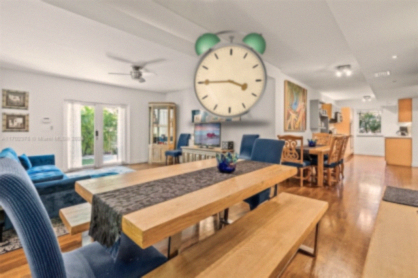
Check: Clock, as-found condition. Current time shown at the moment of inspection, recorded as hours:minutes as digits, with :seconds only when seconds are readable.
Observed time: 3:45
